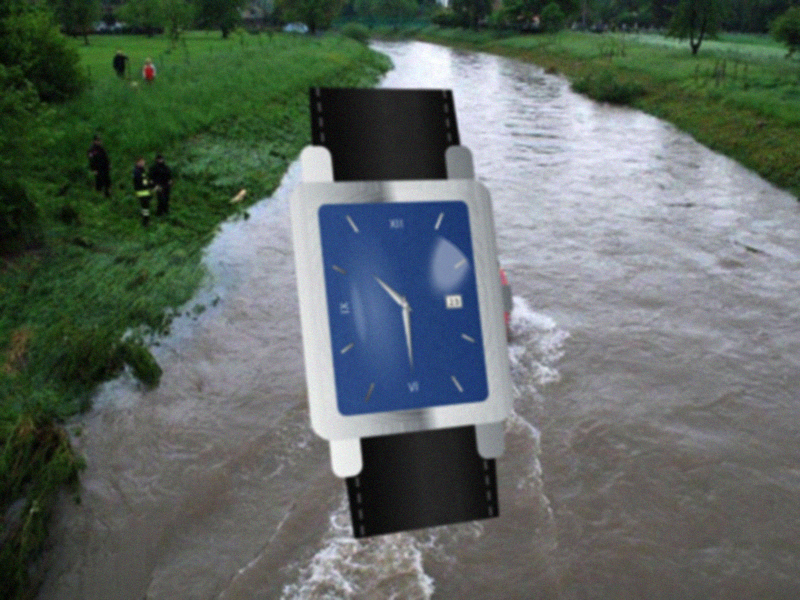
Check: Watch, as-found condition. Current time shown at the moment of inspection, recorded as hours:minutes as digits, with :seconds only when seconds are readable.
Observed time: 10:30
